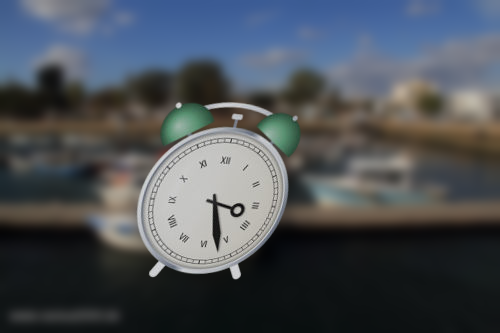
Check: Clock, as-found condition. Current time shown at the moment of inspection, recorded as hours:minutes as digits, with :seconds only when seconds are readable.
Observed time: 3:27
